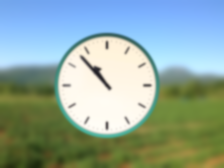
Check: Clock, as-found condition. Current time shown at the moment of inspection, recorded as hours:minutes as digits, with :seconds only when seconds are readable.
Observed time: 10:53
